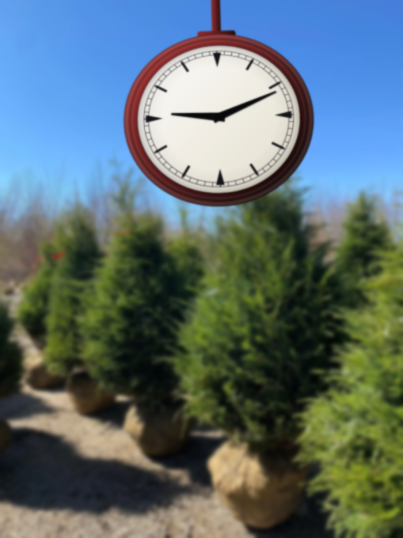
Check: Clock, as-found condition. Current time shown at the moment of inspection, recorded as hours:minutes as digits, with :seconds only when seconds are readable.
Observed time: 9:11
